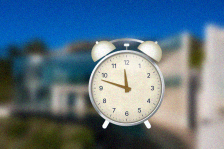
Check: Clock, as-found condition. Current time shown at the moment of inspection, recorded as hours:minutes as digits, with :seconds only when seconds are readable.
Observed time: 11:48
